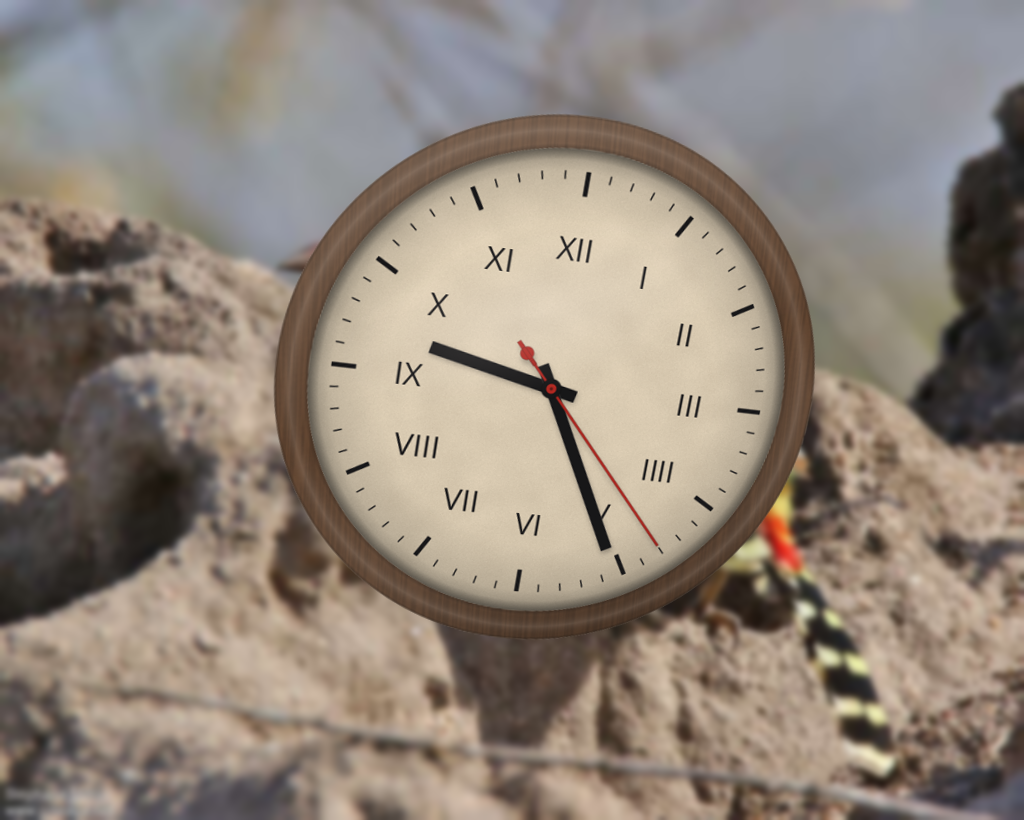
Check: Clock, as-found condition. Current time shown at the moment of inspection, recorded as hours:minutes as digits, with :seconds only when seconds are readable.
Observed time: 9:25:23
